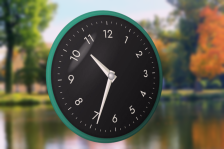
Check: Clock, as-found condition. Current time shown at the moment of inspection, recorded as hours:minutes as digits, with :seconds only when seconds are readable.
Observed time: 10:34
